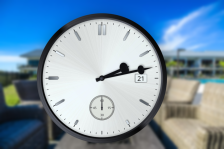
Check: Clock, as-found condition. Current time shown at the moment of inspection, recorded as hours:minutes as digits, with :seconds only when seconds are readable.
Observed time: 2:13
